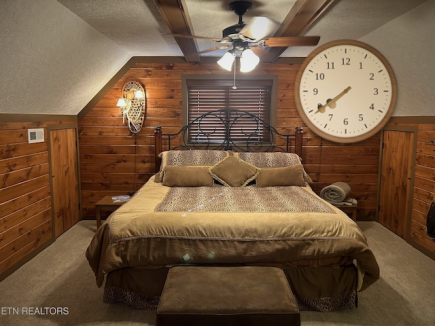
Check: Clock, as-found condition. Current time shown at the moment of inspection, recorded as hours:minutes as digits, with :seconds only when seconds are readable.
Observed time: 7:39
